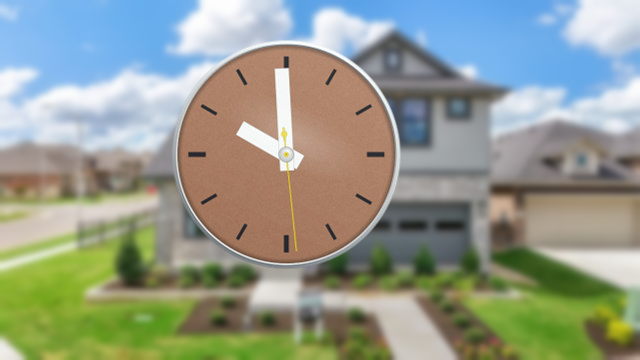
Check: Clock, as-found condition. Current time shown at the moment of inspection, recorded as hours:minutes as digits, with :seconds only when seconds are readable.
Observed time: 9:59:29
